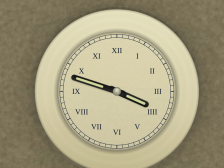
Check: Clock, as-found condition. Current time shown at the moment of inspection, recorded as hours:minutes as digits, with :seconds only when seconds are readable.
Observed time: 3:48
